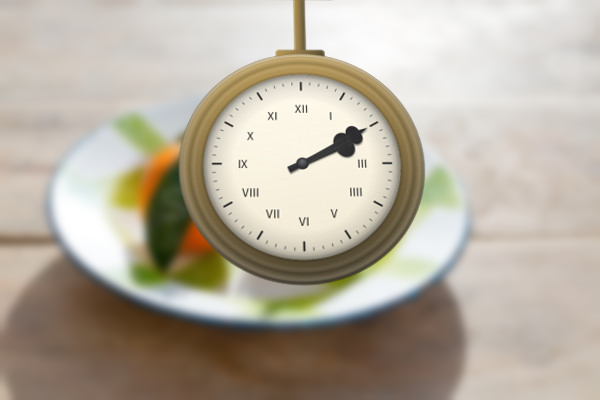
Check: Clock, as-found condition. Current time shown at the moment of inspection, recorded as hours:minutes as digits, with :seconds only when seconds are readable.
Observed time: 2:10
